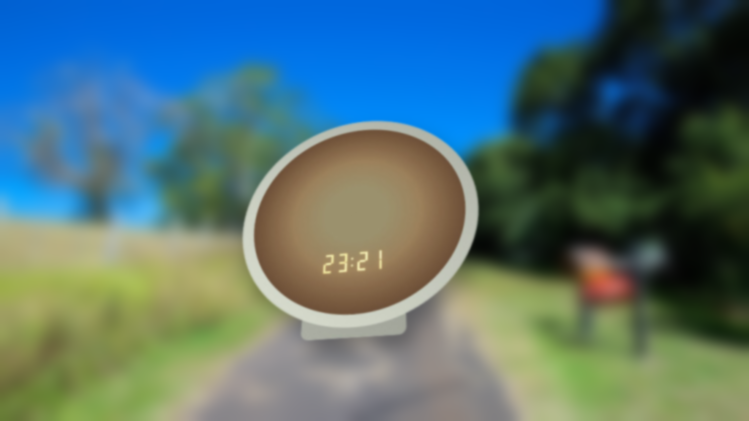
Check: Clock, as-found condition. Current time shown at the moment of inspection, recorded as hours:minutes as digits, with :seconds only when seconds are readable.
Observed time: 23:21
